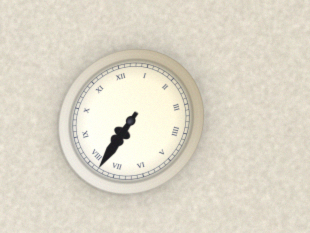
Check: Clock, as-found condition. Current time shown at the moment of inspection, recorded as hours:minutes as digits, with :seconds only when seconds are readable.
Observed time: 7:38
